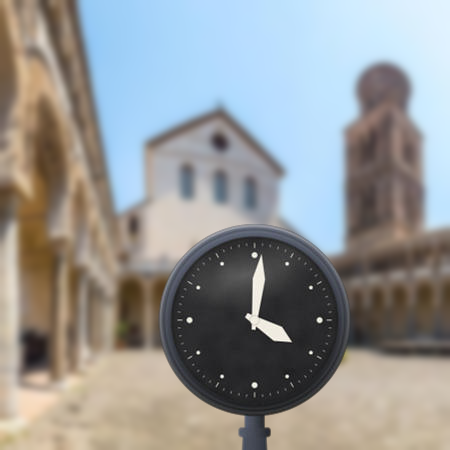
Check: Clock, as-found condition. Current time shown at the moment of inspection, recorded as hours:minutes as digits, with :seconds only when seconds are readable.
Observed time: 4:01
